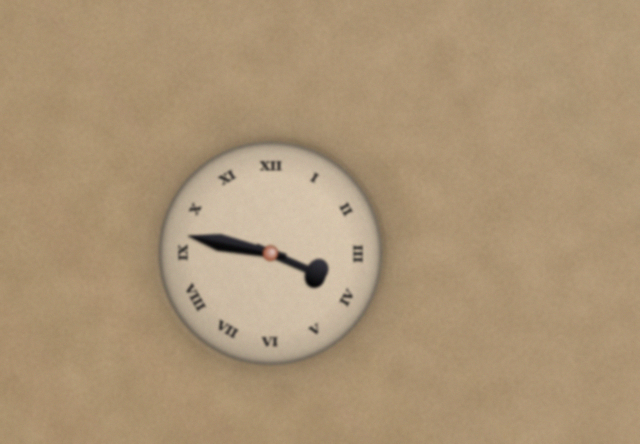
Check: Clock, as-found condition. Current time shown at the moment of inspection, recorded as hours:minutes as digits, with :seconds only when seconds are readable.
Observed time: 3:47
